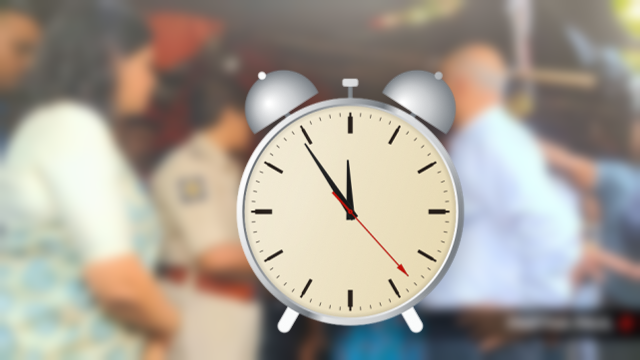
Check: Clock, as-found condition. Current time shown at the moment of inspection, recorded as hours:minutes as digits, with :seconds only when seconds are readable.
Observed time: 11:54:23
